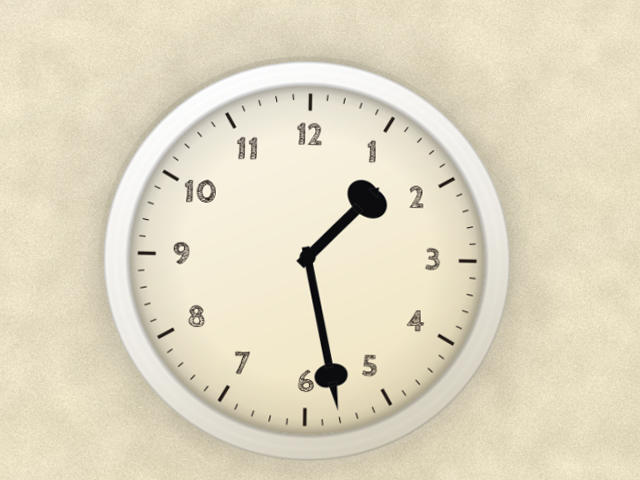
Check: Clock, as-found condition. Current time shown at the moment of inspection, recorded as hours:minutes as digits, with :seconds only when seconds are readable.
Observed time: 1:28
